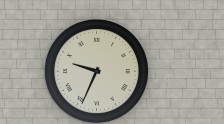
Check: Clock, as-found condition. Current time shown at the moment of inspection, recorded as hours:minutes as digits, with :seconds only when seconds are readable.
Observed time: 9:34
